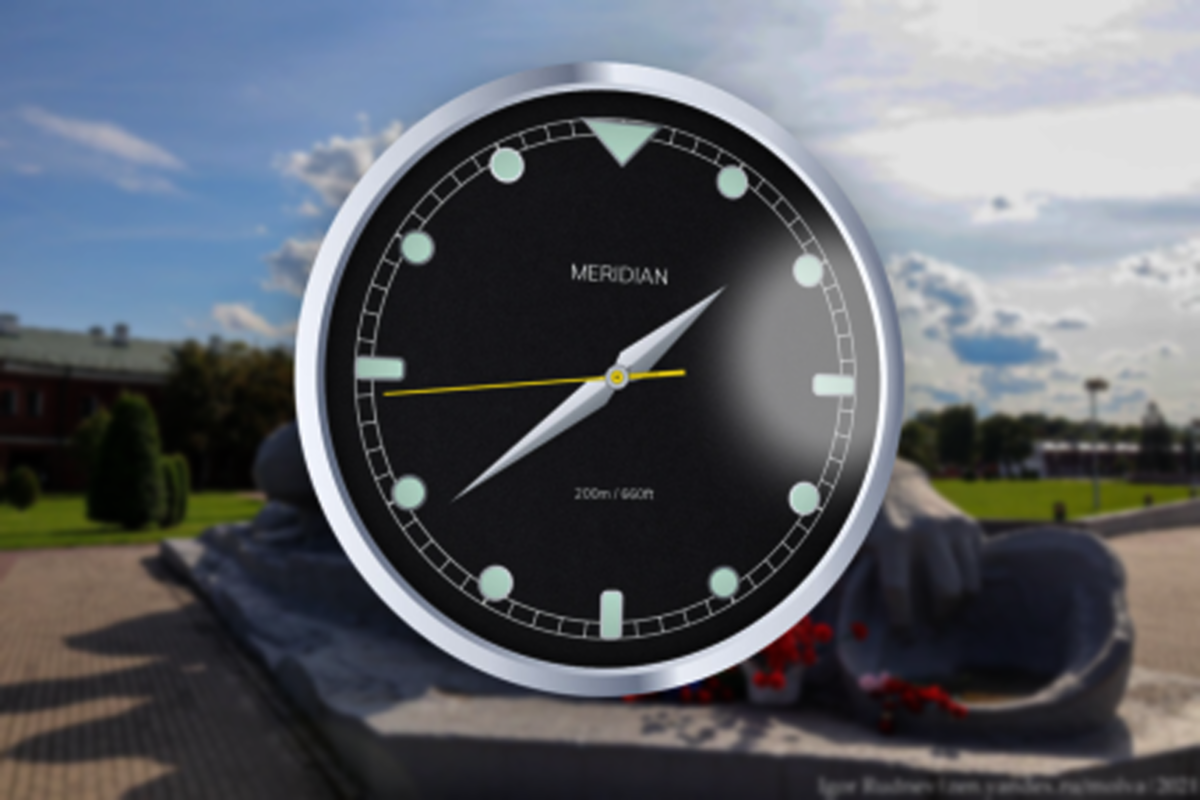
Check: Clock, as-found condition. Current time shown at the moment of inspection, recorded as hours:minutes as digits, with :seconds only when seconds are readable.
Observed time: 1:38:44
